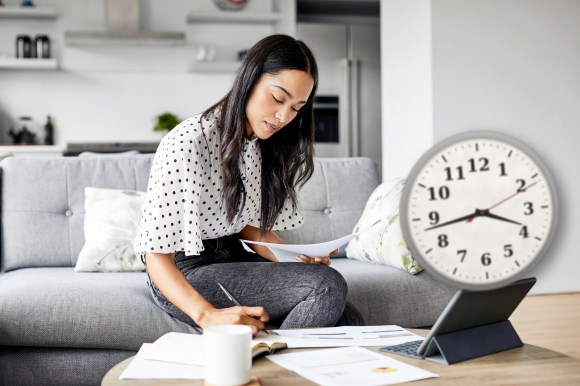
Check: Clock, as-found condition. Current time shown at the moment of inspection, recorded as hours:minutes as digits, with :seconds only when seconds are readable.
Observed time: 3:43:11
